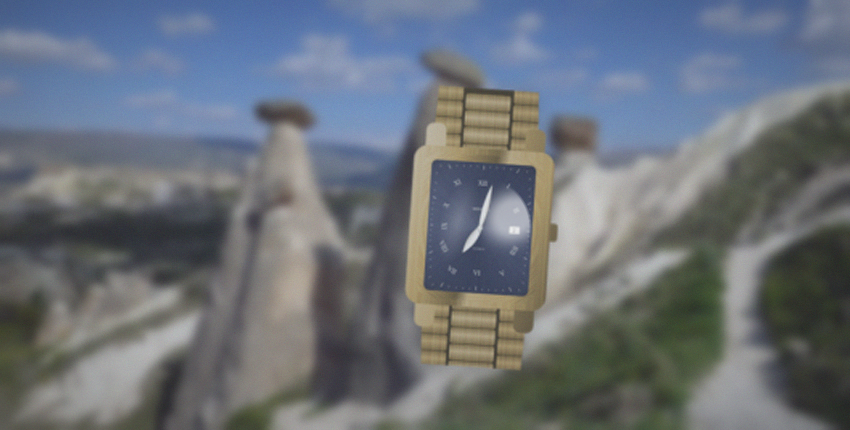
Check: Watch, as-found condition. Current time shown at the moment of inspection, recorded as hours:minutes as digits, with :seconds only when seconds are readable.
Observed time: 7:02
